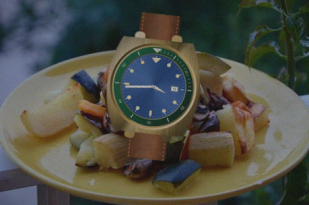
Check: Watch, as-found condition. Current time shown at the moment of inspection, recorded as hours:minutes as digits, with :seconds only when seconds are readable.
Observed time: 3:44
